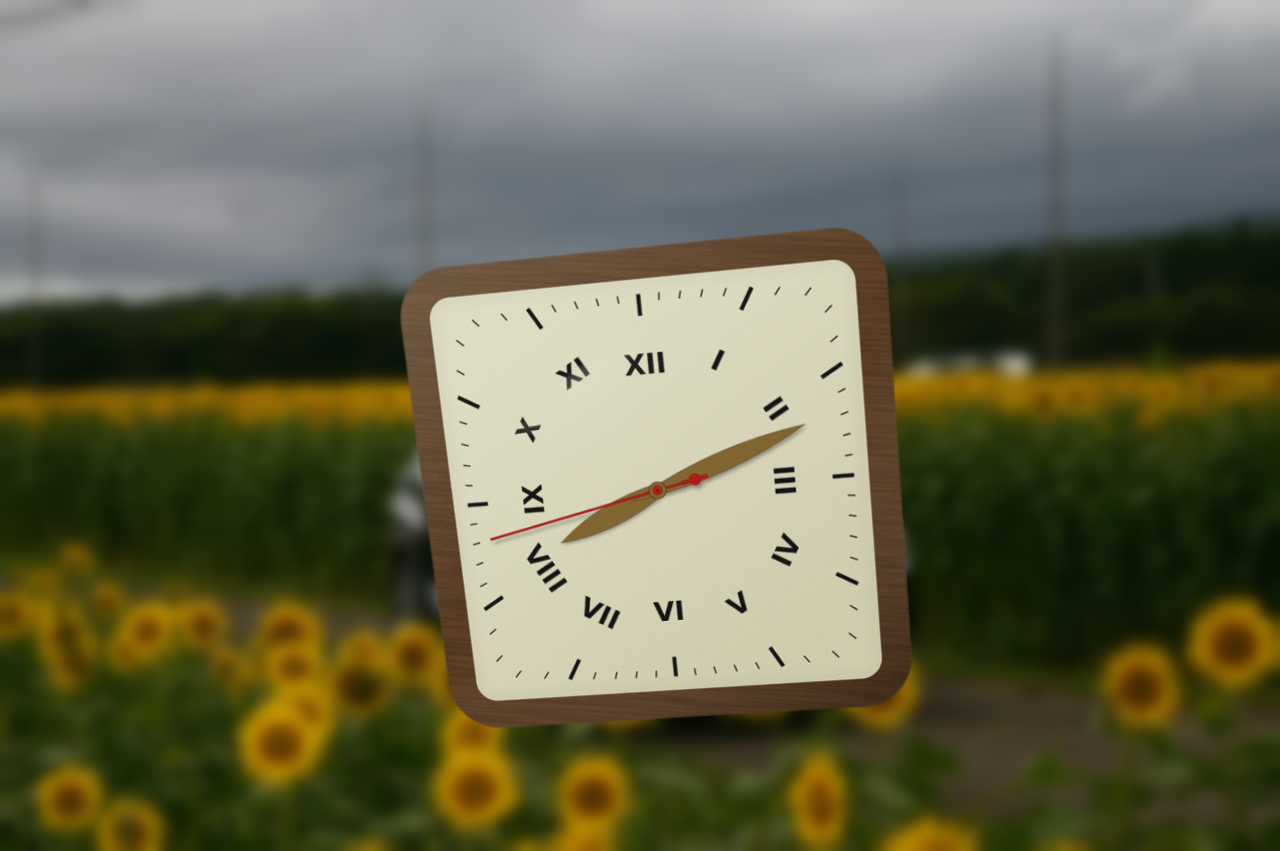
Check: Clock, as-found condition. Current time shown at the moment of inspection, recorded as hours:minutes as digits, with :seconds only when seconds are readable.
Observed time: 8:11:43
